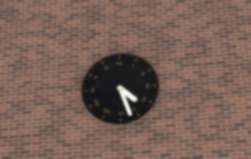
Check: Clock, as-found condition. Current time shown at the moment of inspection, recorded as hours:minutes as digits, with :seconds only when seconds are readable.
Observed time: 4:27
